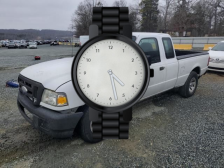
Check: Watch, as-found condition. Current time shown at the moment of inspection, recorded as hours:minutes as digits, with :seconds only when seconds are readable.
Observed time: 4:28
